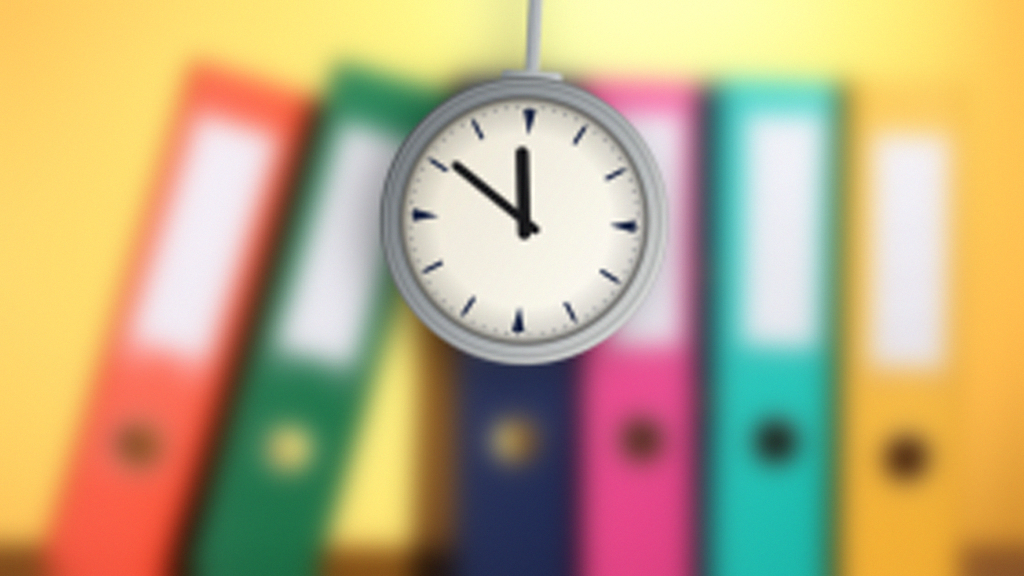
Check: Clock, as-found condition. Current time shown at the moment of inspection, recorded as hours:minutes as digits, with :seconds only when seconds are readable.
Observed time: 11:51
